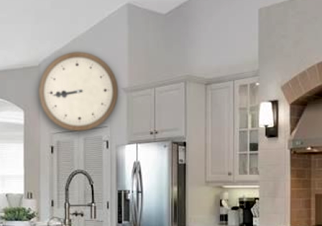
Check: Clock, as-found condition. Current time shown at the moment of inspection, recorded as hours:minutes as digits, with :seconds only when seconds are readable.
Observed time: 8:44
